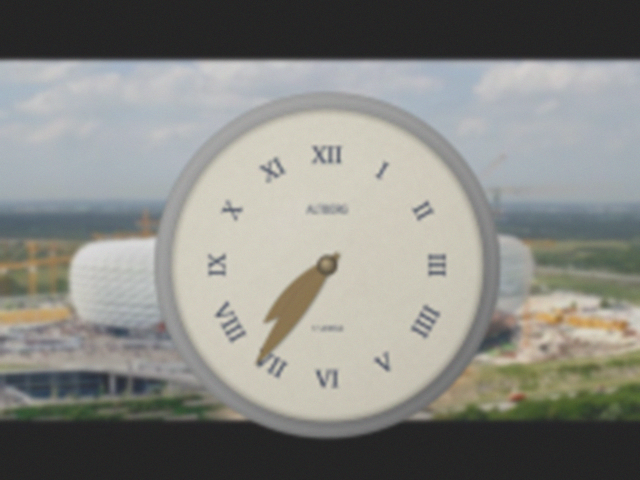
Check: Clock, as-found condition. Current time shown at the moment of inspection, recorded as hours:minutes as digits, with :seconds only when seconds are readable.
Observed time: 7:36
